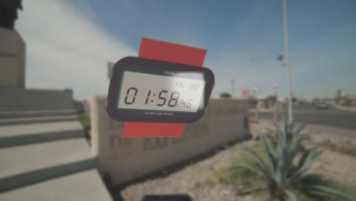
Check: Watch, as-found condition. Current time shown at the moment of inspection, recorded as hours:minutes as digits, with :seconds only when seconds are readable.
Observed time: 1:58:46
